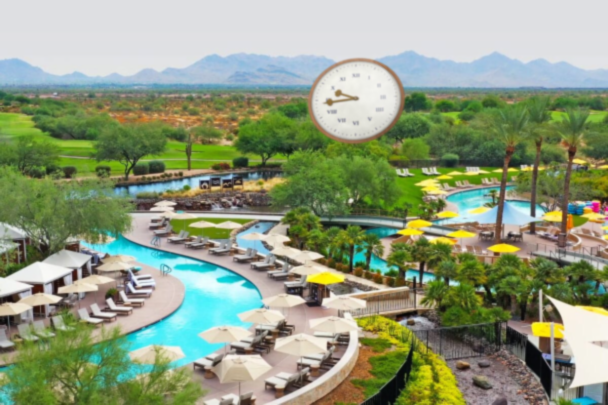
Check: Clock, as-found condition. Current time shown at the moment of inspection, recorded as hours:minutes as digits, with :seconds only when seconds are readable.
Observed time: 9:44
